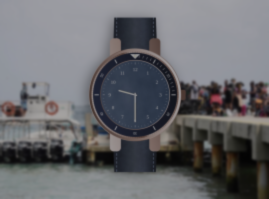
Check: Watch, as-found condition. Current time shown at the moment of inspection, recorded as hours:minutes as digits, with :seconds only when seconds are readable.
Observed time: 9:30
